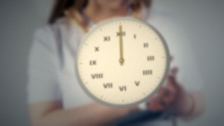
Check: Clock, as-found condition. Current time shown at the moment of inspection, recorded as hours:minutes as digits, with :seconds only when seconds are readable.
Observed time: 12:00
